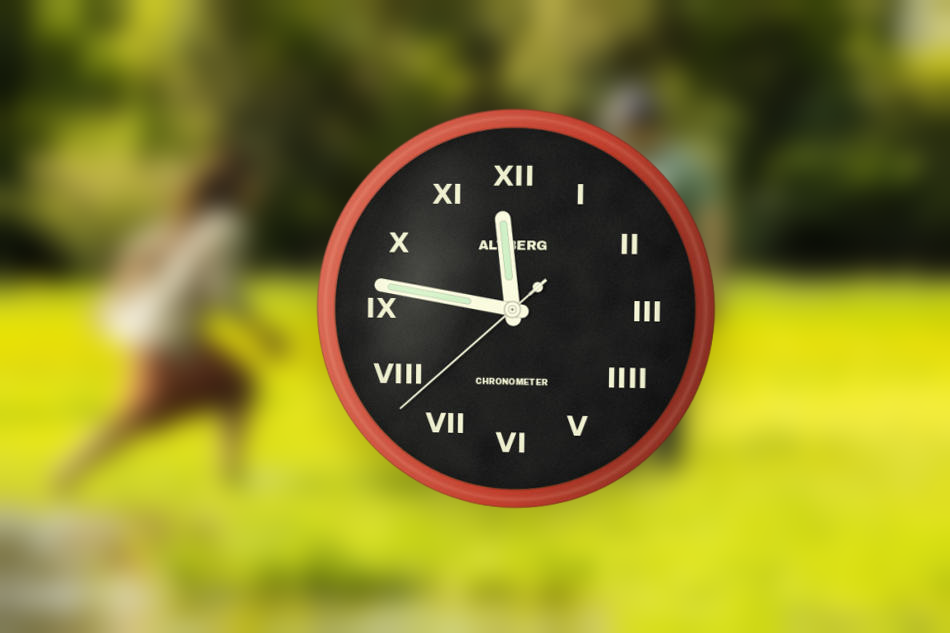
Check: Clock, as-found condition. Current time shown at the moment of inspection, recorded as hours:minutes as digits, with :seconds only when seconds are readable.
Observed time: 11:46:38
